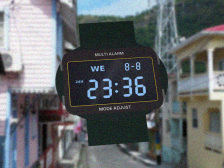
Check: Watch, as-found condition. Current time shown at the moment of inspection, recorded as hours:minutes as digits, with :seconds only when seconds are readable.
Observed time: 23:36
